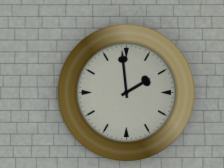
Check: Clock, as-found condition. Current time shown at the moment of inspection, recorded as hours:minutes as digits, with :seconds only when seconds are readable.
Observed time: 1:59
